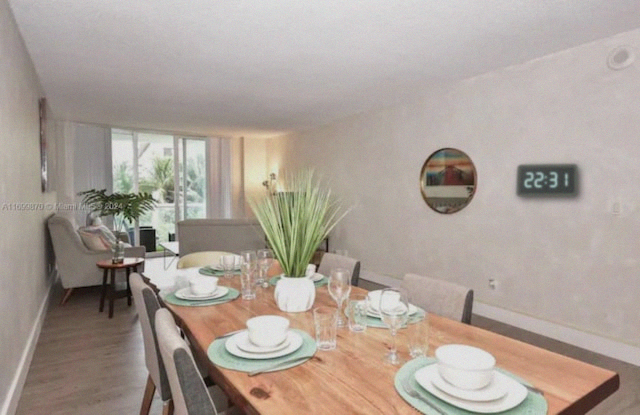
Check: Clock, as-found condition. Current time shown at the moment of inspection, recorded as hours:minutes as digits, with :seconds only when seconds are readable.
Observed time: 22:31
